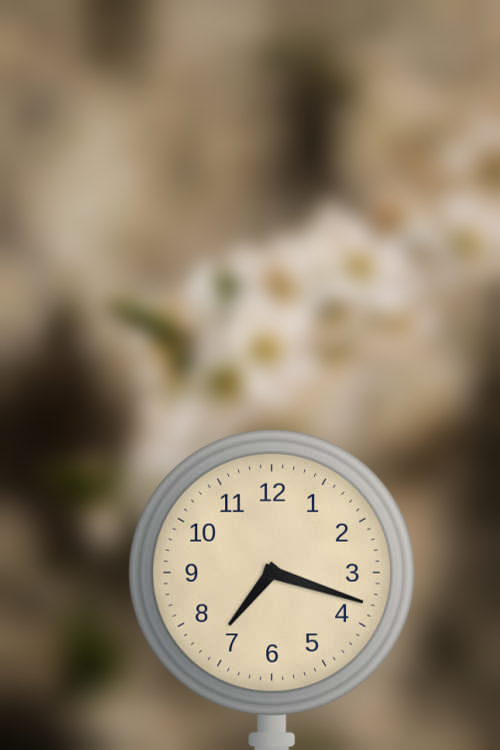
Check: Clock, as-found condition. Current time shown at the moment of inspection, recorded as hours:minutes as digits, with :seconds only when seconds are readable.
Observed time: 7:18
